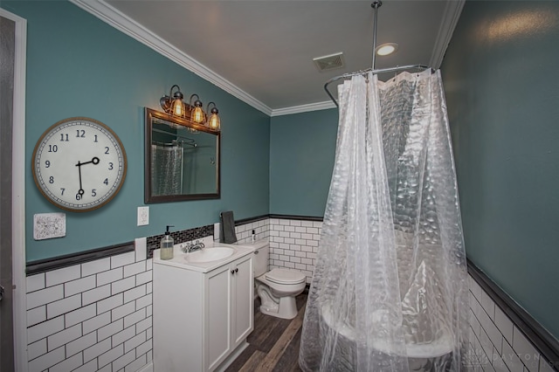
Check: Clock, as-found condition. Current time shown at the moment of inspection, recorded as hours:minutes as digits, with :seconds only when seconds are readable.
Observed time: 2:29
